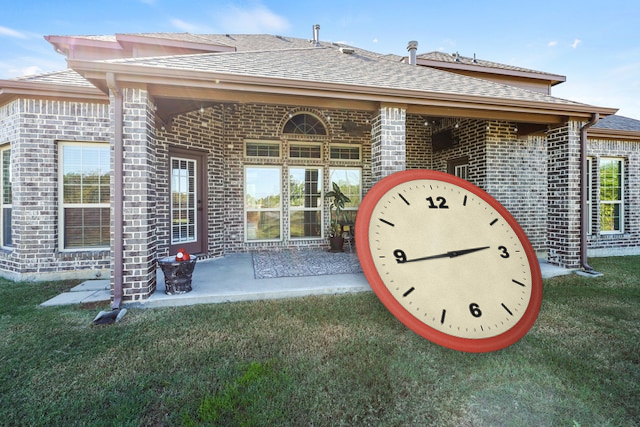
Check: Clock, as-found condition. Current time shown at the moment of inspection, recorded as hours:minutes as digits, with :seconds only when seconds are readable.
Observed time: 2:44
